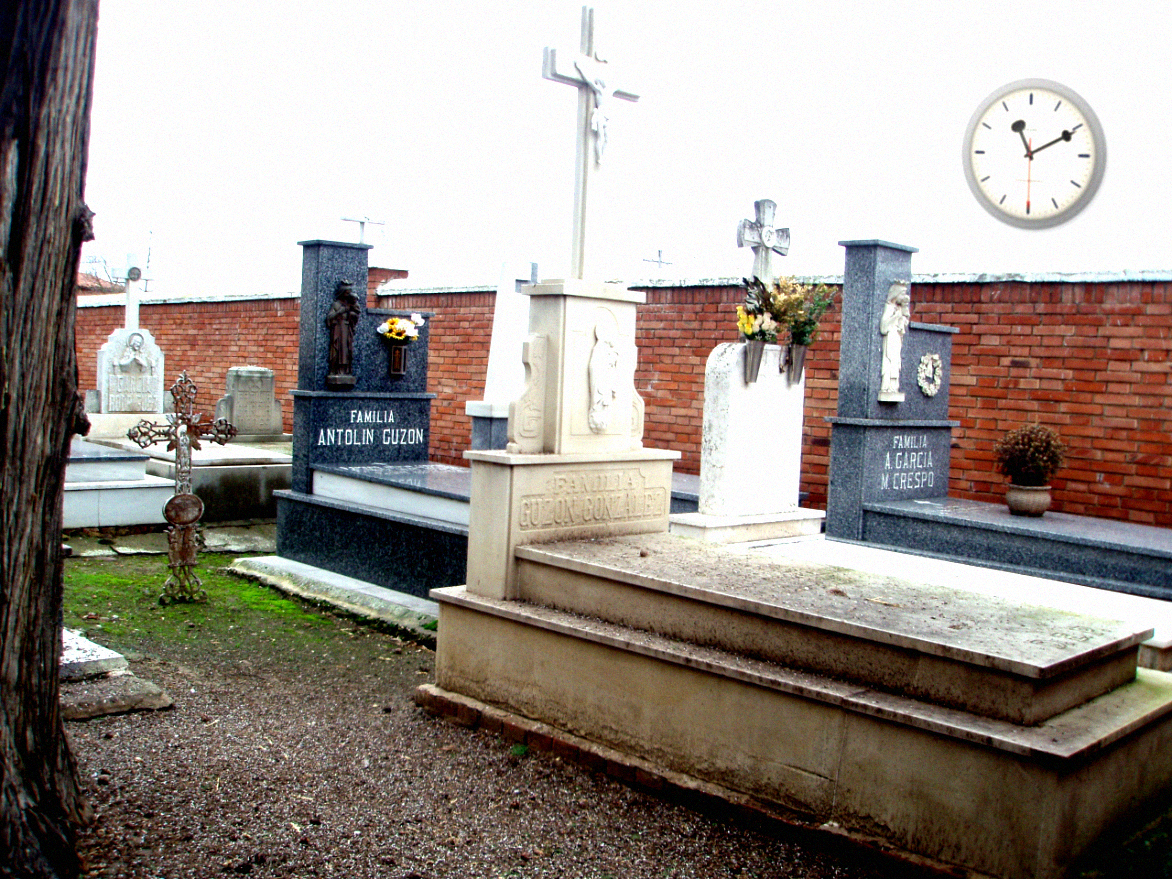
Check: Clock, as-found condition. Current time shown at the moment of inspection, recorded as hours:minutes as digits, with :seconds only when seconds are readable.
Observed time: 11:10:30
